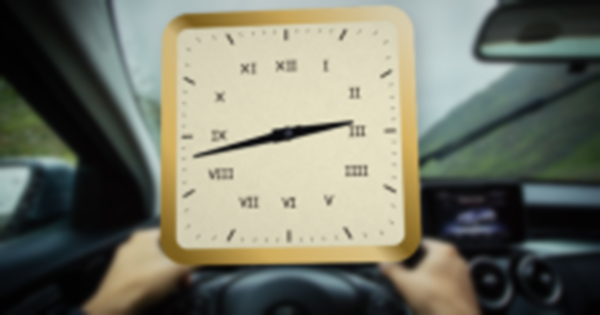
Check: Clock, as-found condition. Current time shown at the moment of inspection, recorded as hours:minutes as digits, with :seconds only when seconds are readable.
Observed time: 2:43
